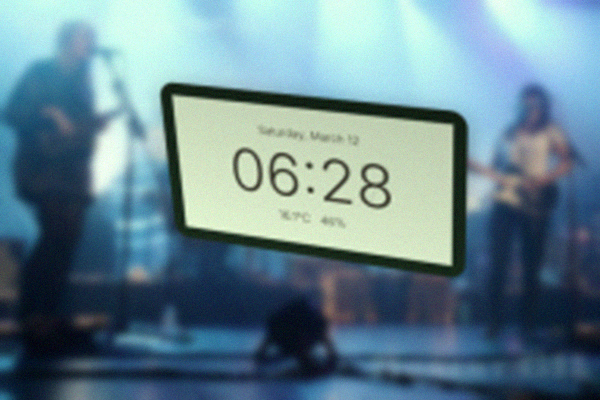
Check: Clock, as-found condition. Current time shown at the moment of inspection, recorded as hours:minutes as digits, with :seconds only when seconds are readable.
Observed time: 6:28
